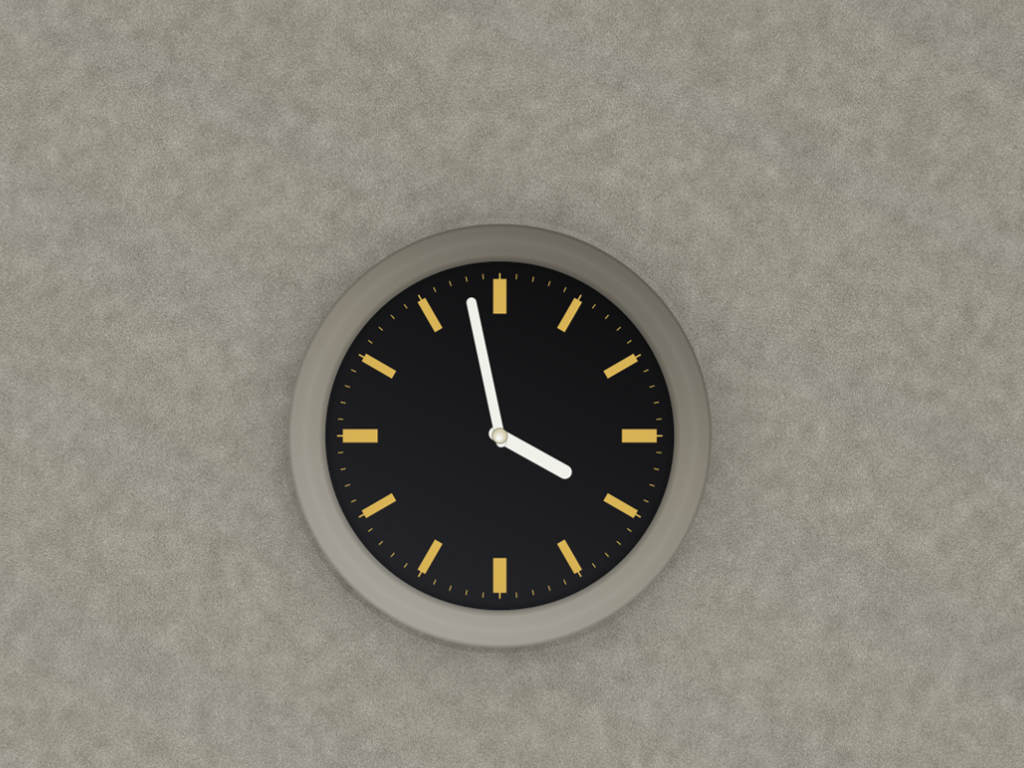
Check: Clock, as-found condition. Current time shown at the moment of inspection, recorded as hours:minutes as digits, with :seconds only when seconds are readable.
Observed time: 3:58
